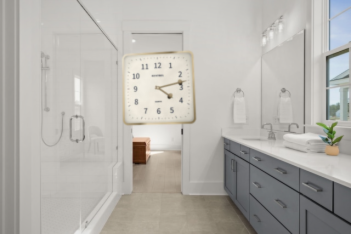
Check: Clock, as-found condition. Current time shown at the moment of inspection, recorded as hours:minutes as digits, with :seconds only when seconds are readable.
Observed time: 4:13
